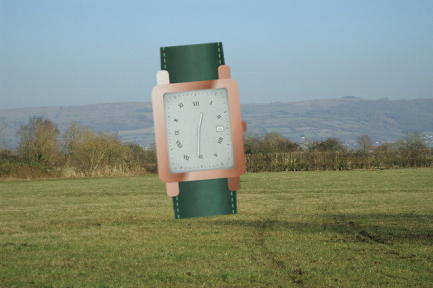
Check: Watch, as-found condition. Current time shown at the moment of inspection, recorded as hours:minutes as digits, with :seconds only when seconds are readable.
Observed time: 12:31
